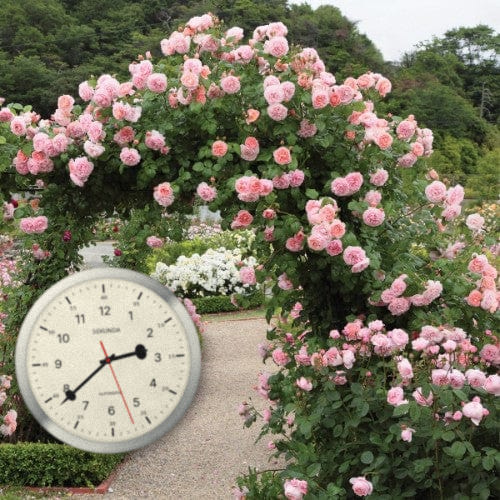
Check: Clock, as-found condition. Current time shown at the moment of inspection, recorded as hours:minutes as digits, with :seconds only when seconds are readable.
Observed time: 2:38:27
